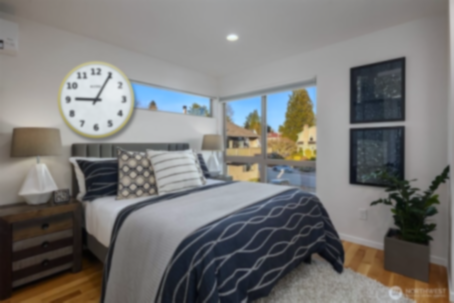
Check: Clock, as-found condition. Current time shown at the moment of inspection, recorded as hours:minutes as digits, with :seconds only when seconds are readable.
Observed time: 9:05
